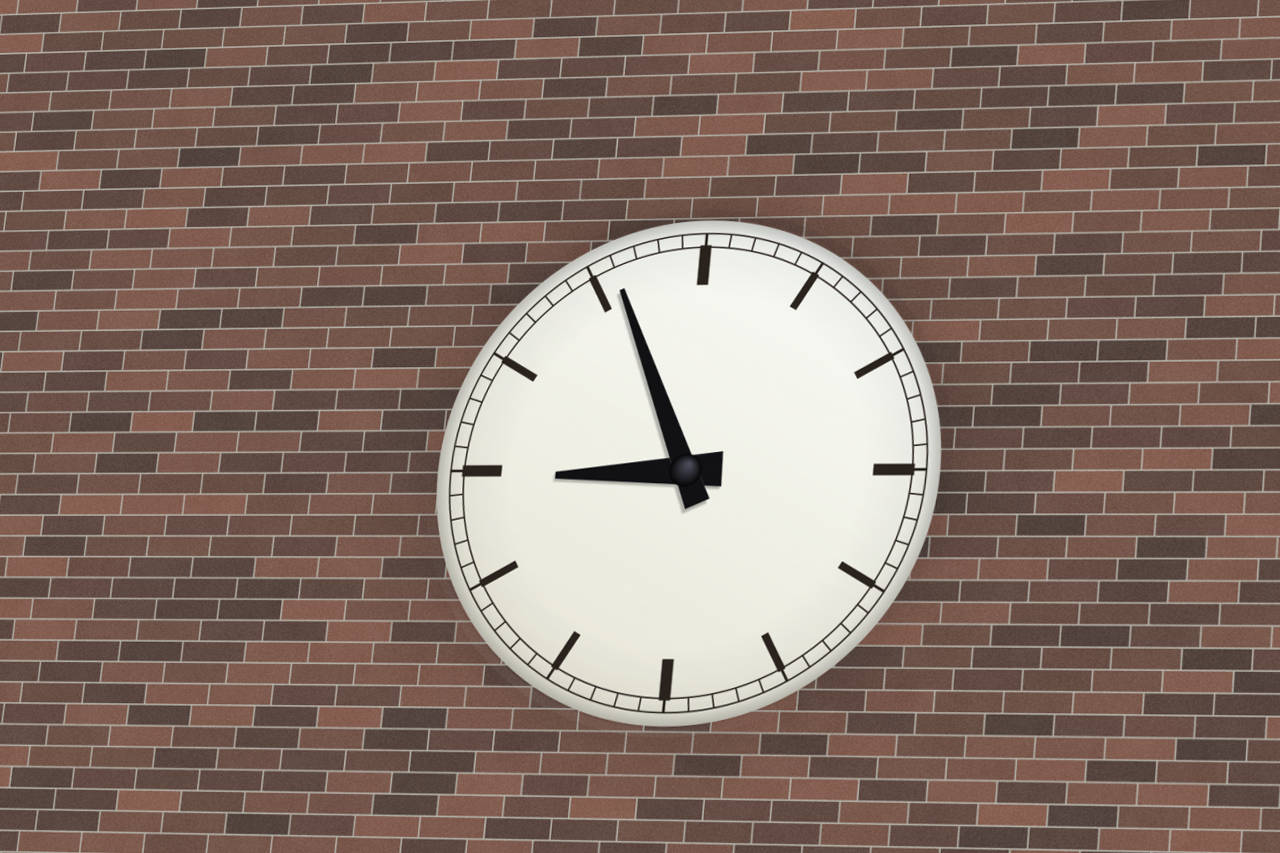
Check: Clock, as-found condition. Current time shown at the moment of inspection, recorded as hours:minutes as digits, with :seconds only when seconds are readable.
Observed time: 8:56
